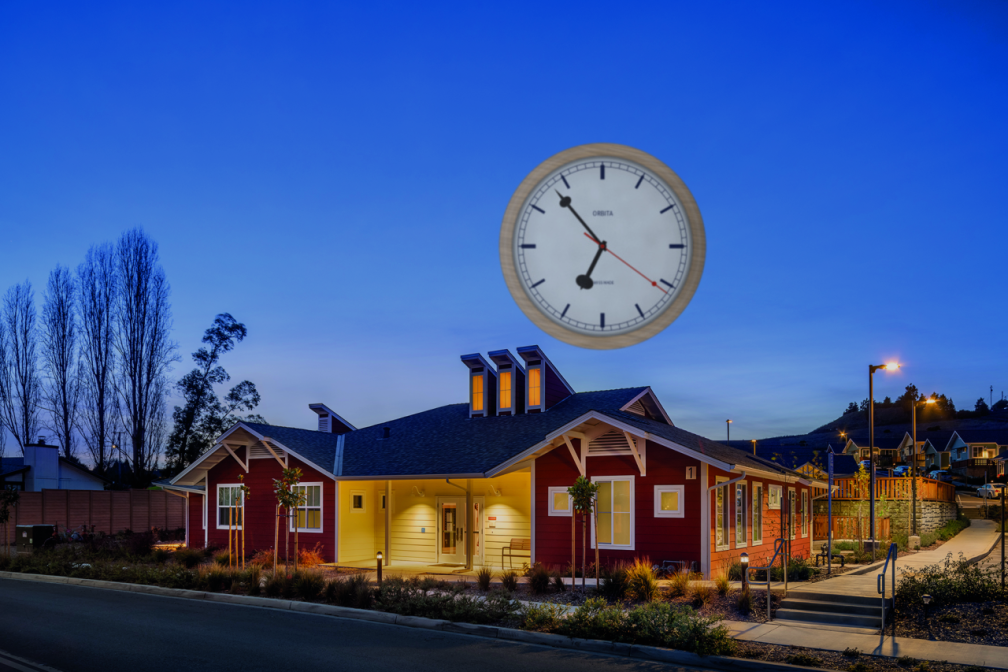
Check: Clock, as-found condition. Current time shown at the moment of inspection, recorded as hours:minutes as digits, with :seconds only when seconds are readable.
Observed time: 6:53:21
